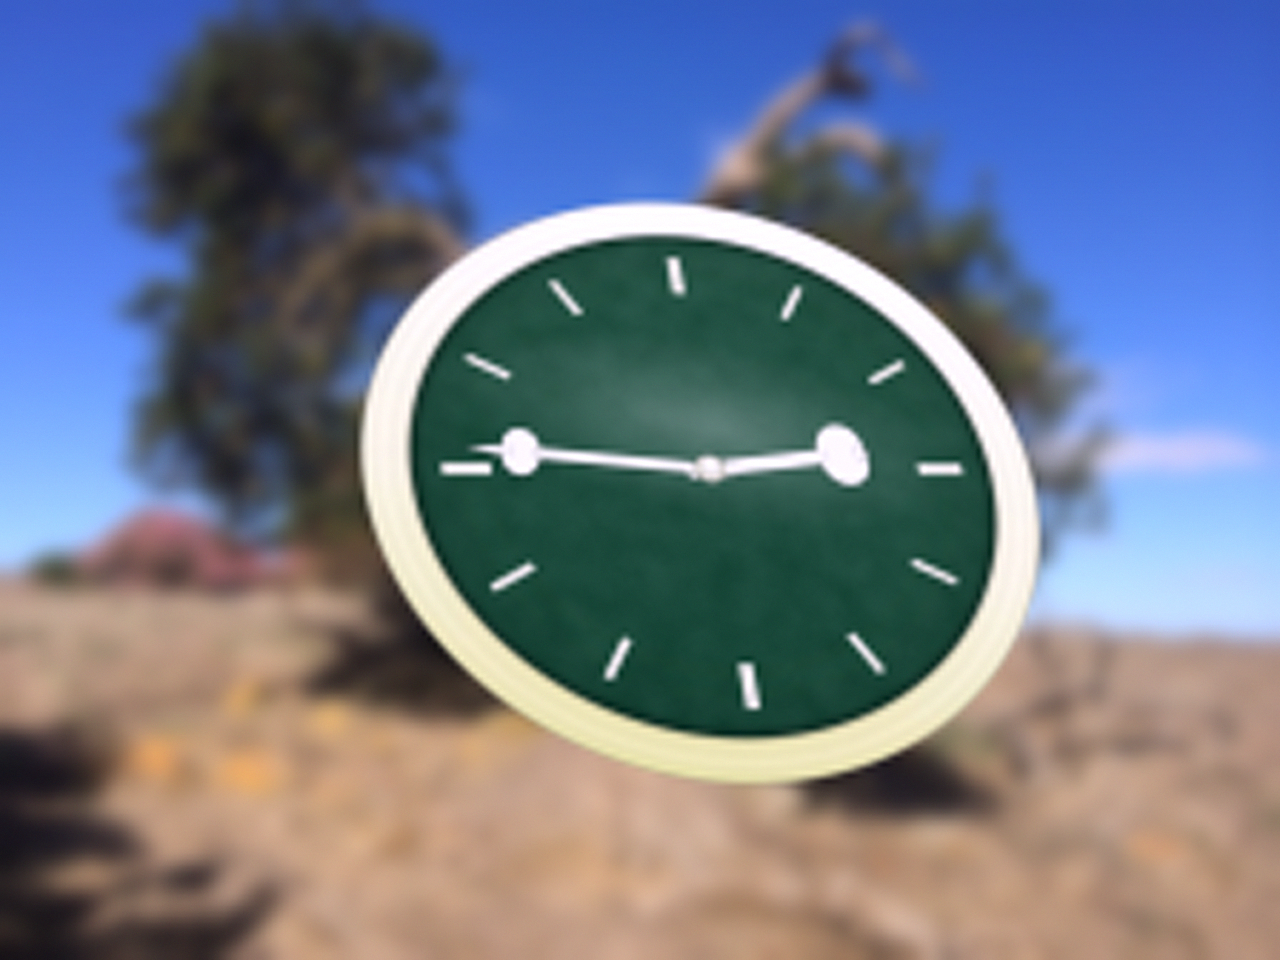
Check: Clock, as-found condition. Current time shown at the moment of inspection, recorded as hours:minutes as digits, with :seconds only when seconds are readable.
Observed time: 2:46
